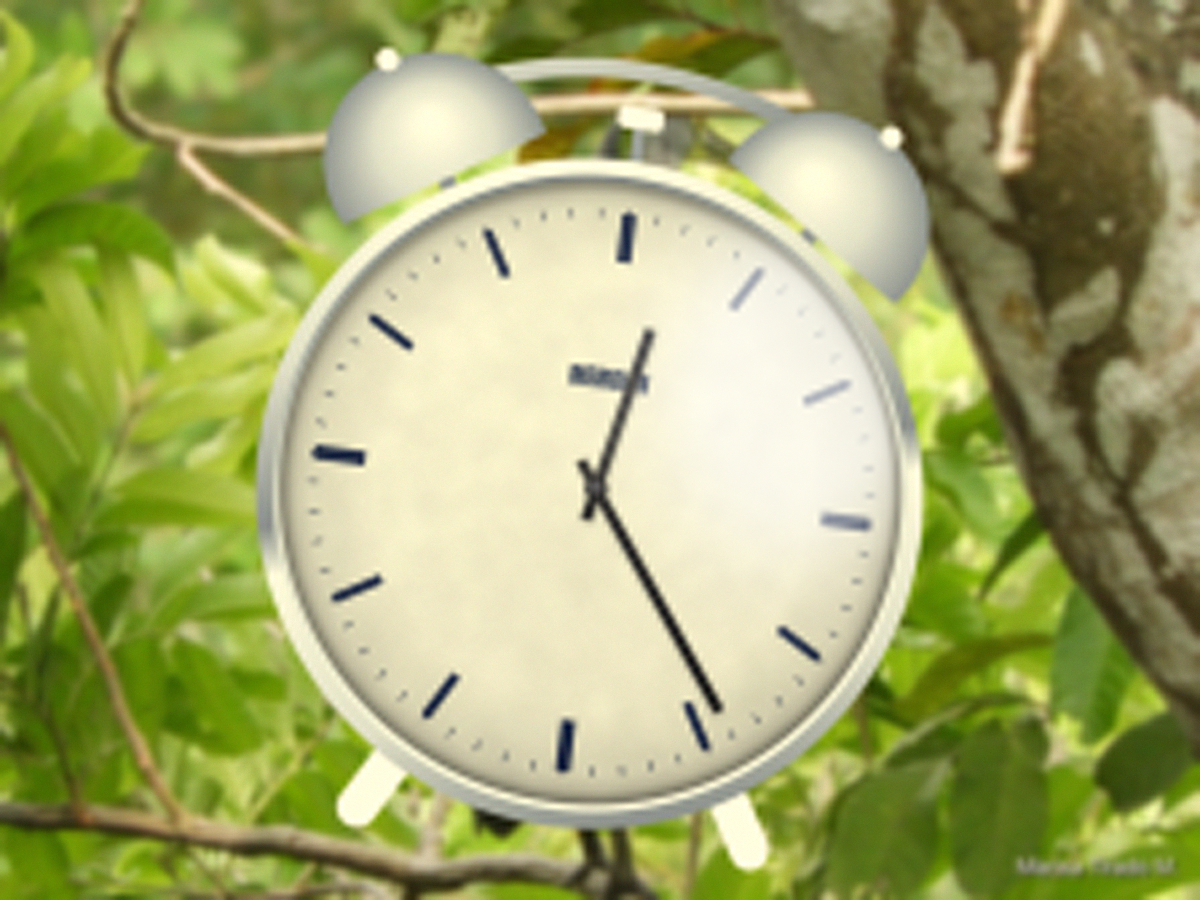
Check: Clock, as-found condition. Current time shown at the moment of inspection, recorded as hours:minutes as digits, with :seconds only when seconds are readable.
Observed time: 12:24
